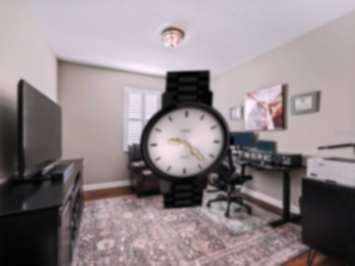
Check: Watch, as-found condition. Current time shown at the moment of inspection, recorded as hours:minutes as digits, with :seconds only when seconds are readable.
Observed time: 9:23
